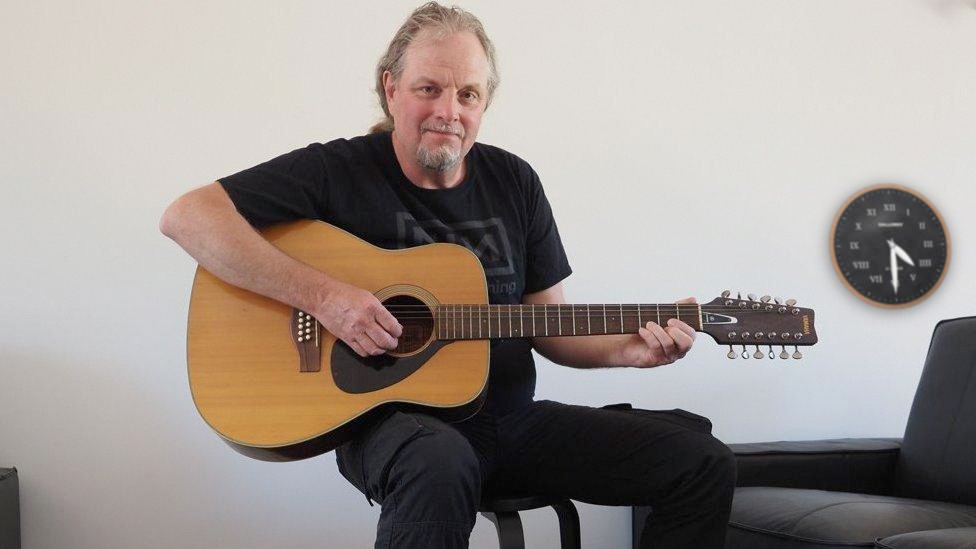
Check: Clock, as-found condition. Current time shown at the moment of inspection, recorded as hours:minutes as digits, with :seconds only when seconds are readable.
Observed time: 4:30
